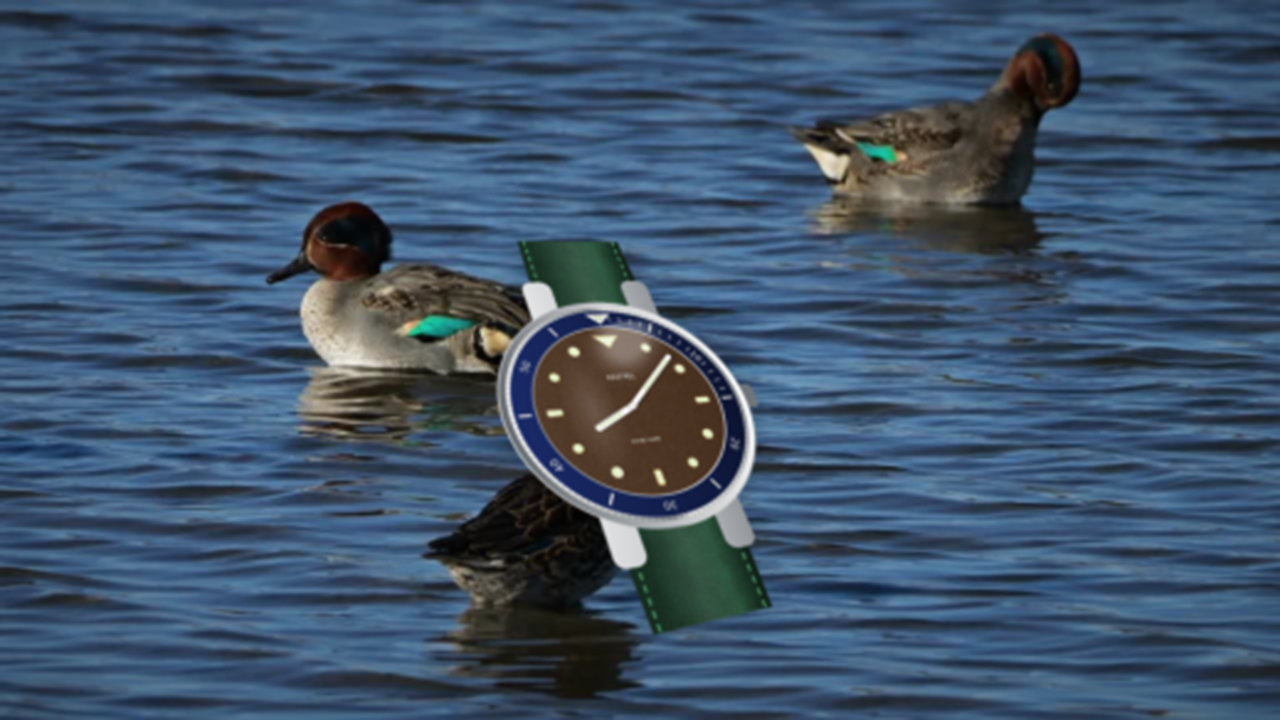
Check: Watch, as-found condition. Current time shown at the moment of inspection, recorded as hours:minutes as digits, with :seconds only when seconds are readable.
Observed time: 8:08
